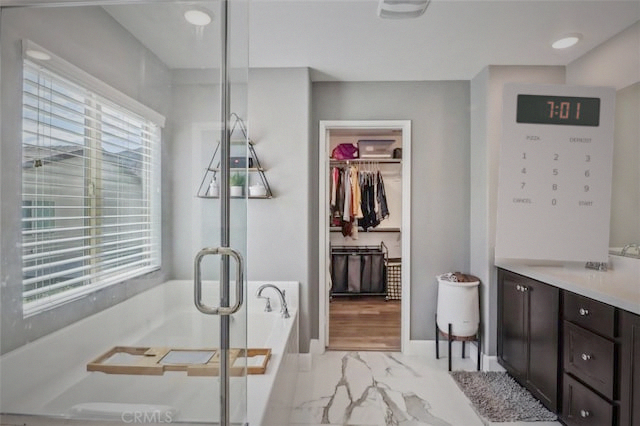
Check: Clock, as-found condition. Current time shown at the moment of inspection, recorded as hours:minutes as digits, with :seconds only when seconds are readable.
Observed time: 7:01
